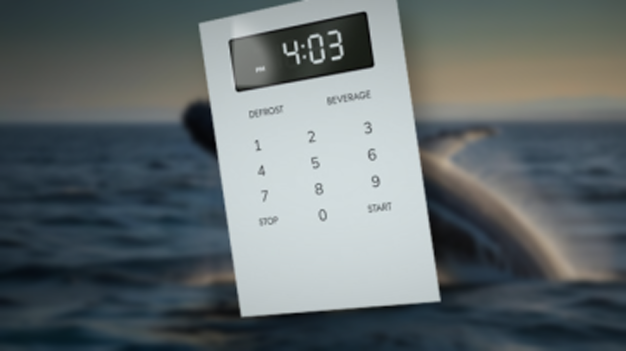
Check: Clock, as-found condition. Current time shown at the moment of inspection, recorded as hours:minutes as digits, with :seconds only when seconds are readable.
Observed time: 4:03
